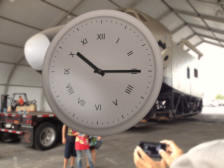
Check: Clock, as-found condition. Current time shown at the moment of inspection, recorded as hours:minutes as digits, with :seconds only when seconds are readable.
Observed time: 10:15
